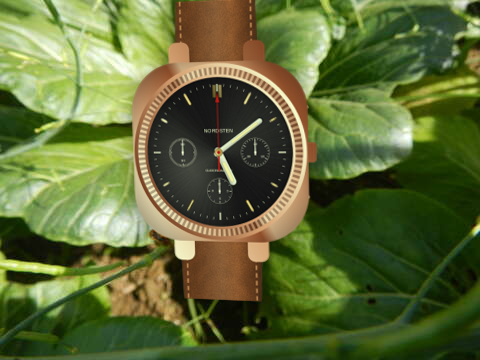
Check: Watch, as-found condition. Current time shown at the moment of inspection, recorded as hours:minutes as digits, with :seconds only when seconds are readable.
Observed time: 5:09
